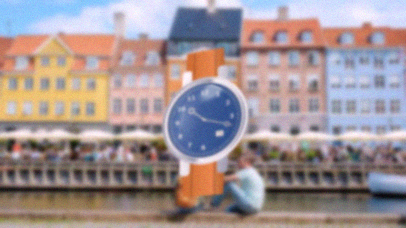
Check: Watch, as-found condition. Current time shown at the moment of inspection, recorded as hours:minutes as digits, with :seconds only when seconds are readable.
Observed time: 10:18
